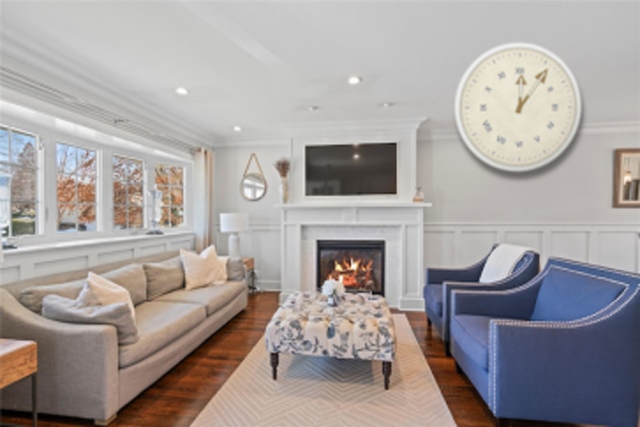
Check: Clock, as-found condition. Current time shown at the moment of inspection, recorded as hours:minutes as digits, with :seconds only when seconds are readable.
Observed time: 12:06
